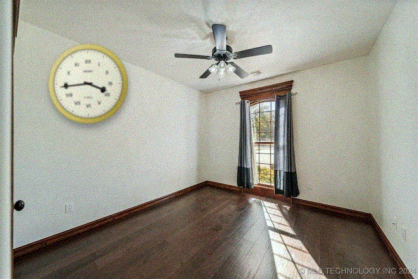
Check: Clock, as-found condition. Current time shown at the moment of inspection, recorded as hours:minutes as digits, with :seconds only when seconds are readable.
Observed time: 3:44
